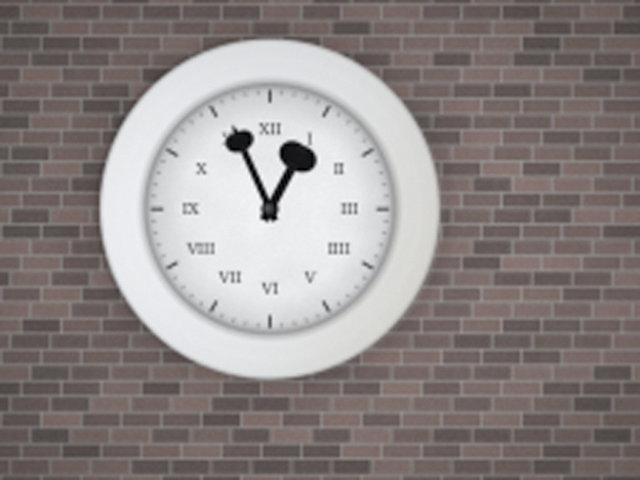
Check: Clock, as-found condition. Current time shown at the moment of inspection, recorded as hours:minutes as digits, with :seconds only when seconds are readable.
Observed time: 12:56
